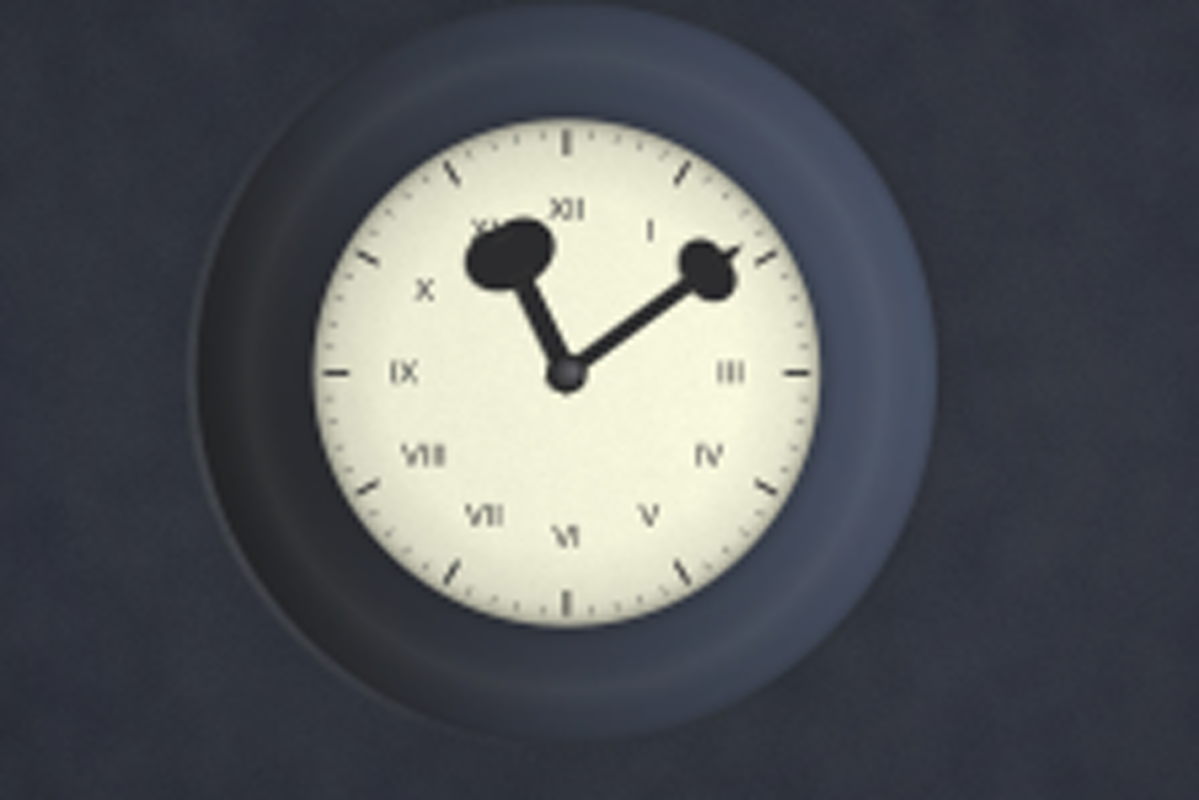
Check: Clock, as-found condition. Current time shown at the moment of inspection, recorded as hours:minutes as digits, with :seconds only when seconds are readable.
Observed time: 11:09
